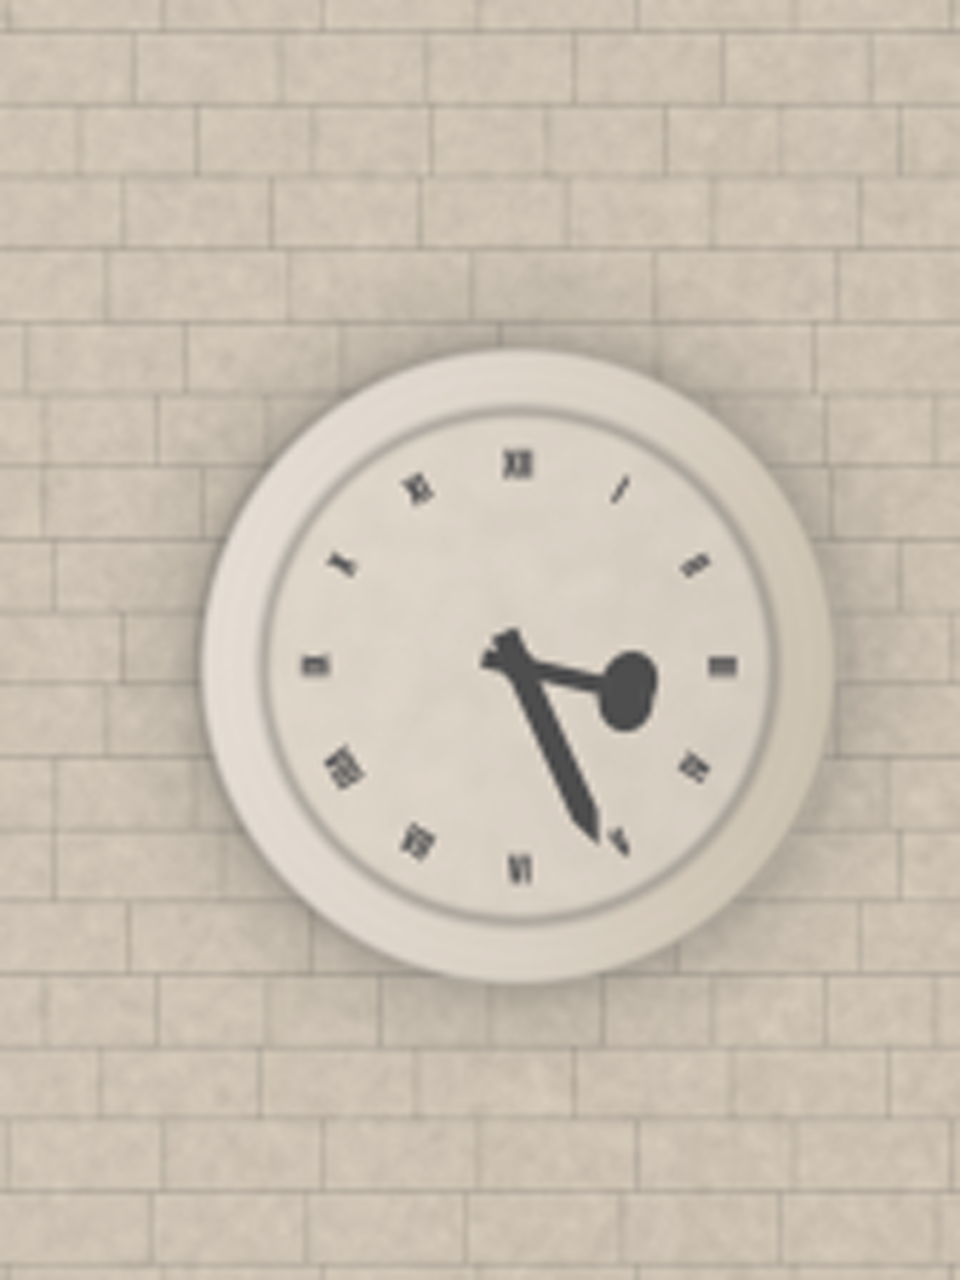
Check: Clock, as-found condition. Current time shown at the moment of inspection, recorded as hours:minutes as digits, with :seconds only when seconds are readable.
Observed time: 3:26
